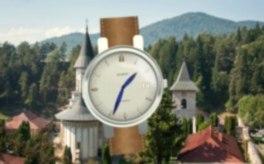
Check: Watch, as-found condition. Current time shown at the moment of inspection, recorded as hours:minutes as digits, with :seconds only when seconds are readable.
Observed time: 1:34
